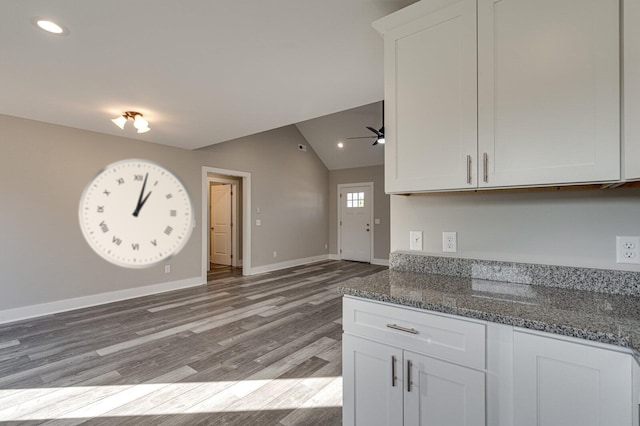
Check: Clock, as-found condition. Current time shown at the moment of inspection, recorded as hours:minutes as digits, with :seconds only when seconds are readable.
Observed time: 1:02
